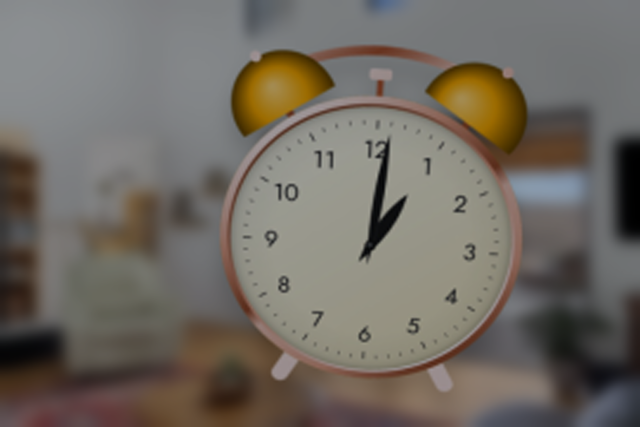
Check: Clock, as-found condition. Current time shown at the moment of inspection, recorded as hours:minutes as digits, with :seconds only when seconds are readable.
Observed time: 1:01
